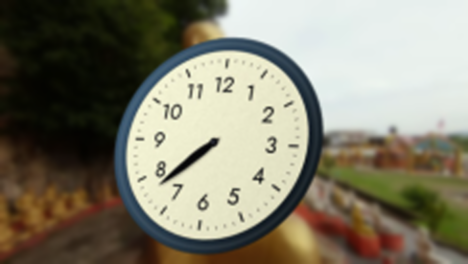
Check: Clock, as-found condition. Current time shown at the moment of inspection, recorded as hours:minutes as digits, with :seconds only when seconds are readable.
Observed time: 7:38
